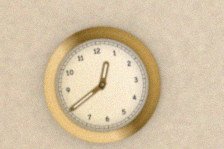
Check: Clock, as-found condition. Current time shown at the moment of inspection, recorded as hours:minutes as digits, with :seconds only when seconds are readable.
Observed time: 12:40
